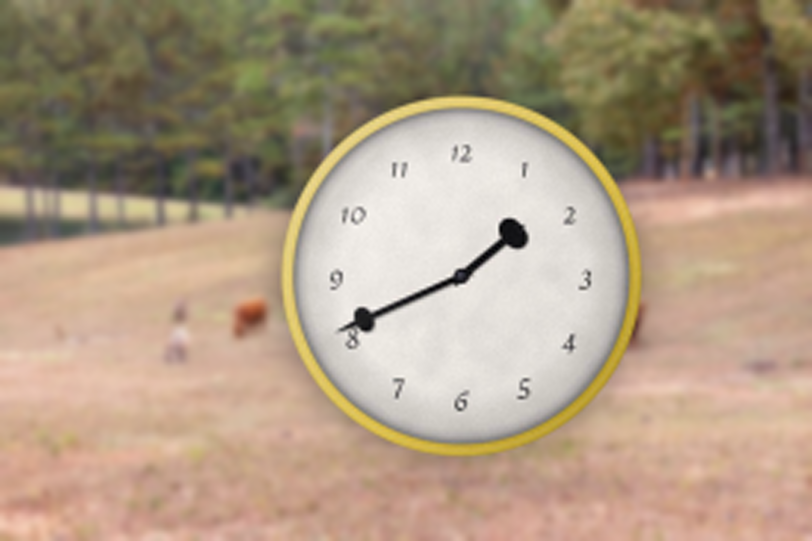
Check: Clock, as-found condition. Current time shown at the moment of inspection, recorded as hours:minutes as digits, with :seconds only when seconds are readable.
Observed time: 1:41
